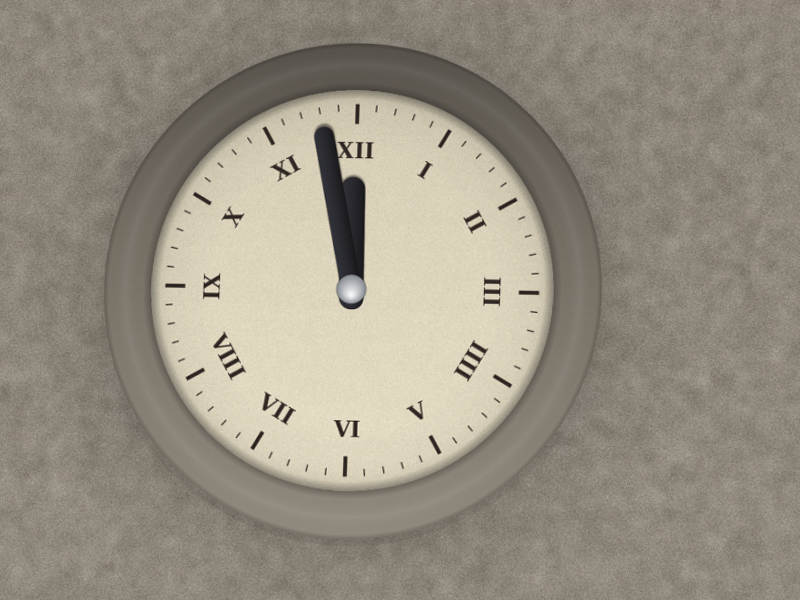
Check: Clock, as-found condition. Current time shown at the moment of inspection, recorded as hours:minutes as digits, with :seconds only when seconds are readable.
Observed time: 11:58
